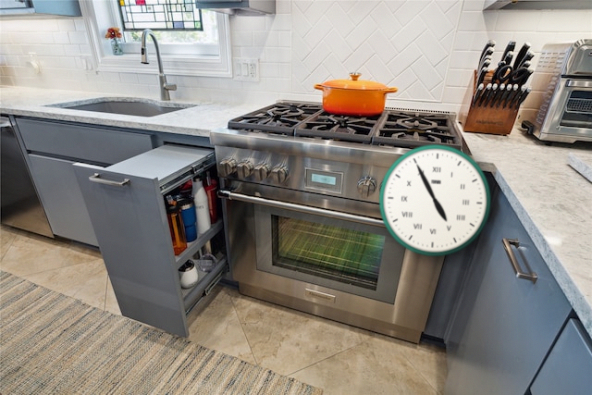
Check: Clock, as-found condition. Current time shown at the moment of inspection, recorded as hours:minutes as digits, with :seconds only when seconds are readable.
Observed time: 4:55
